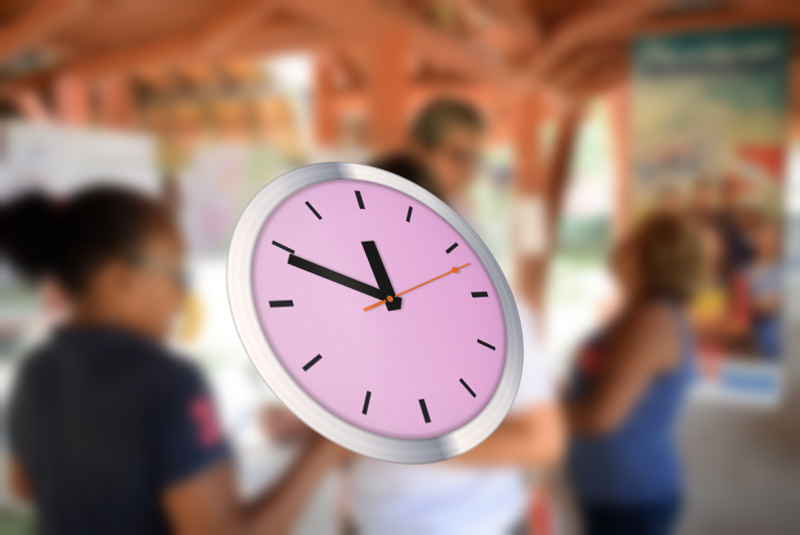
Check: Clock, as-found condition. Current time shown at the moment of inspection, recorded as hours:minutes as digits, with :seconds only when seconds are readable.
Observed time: 11:49:12
